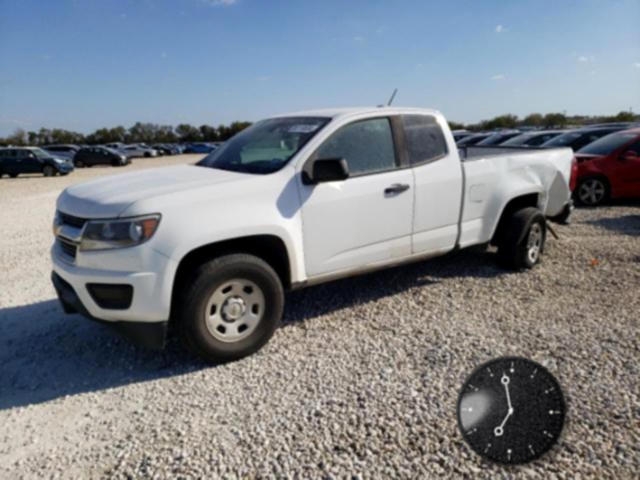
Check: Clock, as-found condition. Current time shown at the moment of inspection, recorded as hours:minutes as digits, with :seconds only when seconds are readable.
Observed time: 6:58
